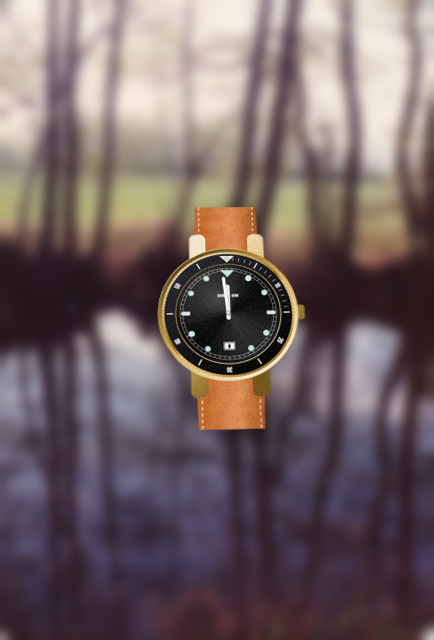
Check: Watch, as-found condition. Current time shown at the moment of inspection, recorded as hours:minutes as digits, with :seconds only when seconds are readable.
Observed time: 11:59
